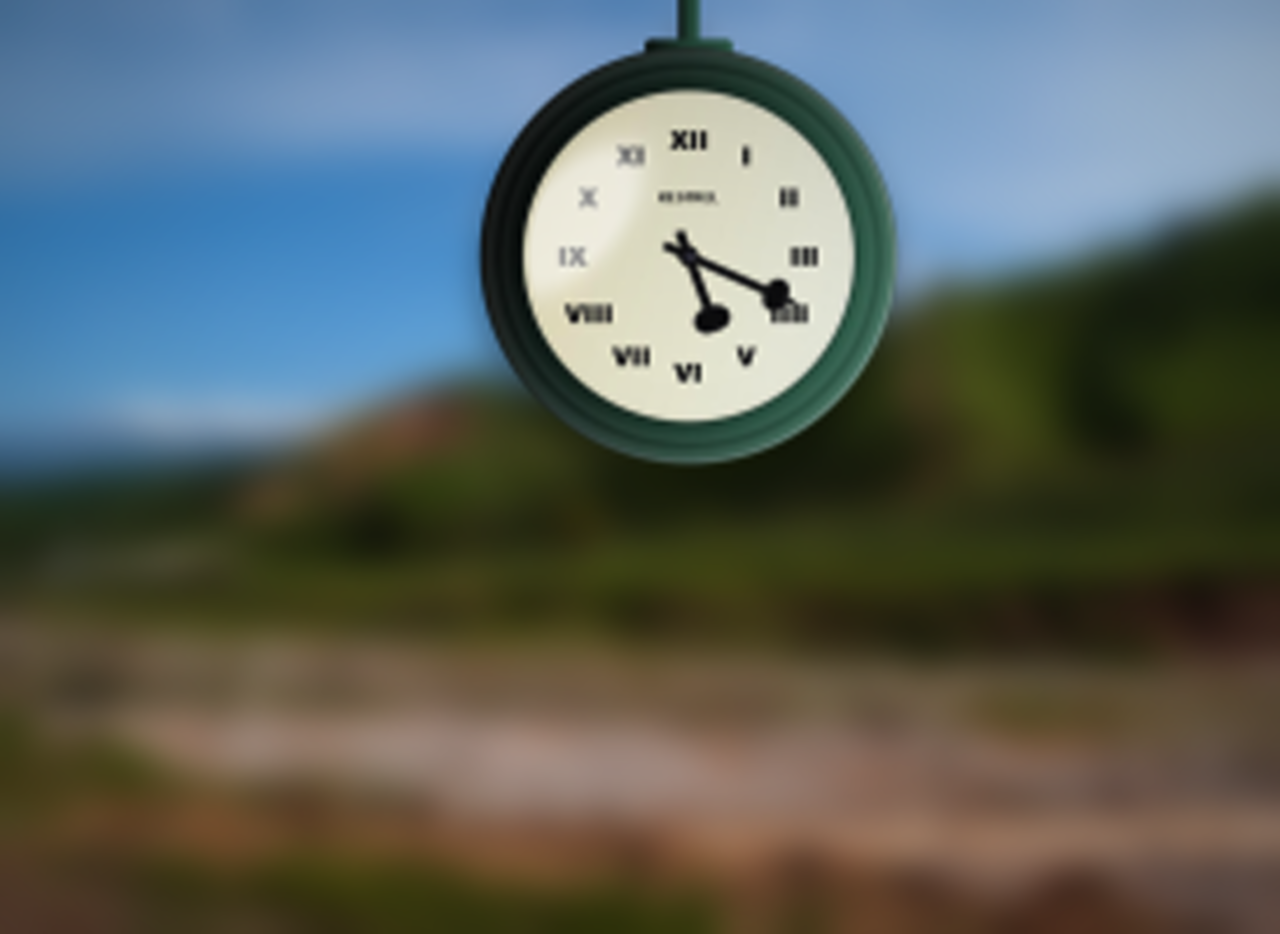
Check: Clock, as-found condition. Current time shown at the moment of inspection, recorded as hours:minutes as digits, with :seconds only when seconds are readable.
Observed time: 5:19
